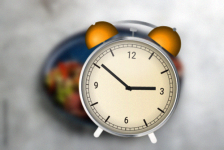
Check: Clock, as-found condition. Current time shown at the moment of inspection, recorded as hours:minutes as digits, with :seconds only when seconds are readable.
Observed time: 2:51
